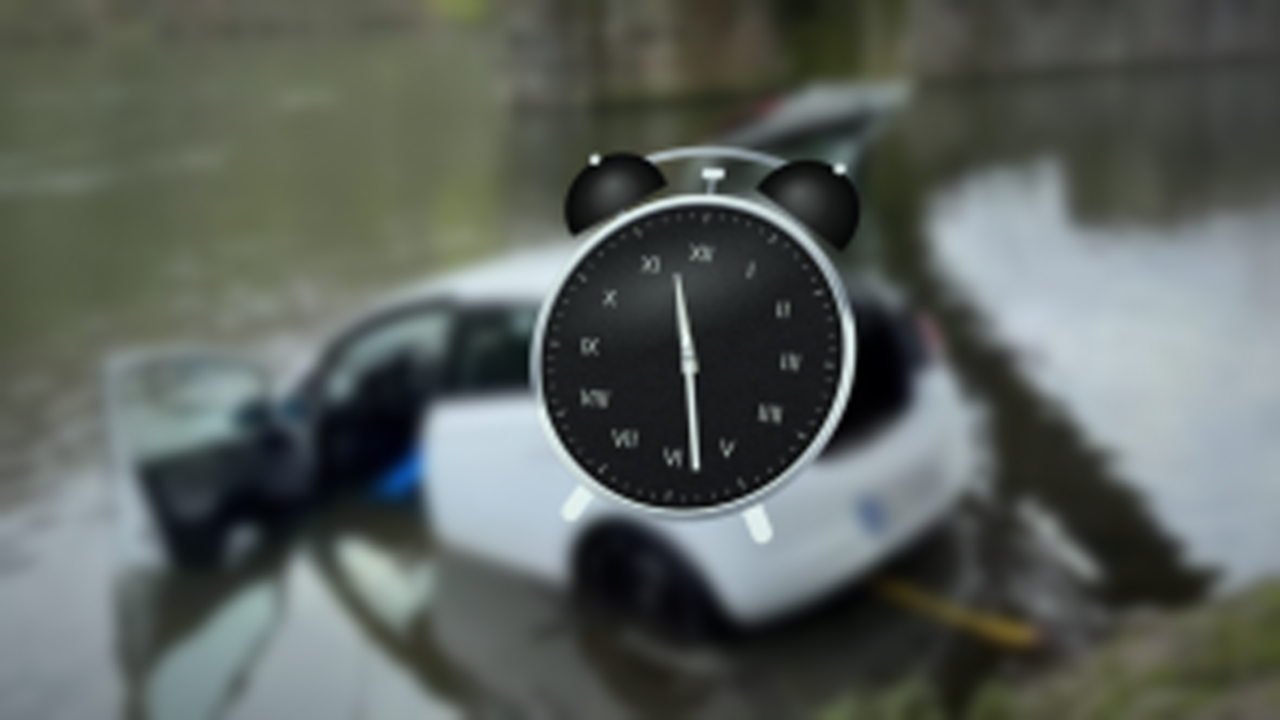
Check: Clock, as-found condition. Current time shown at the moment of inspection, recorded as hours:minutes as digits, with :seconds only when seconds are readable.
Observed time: 11:28
